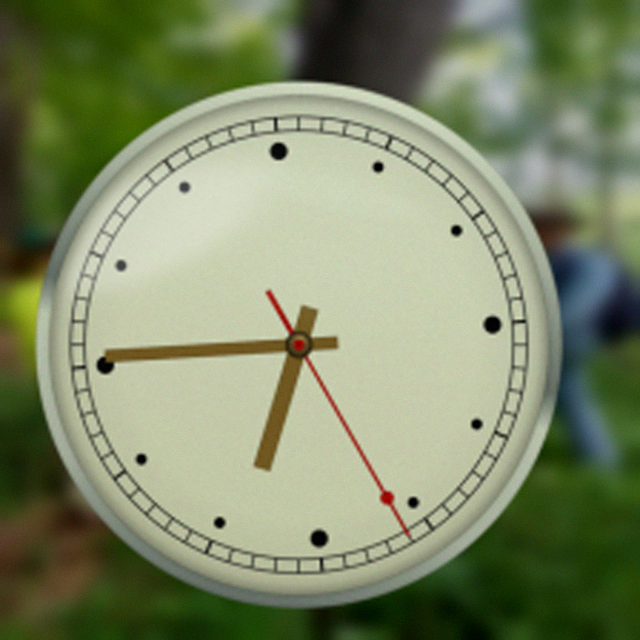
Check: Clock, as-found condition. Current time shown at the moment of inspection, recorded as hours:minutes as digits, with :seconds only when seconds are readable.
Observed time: 6:45:26
